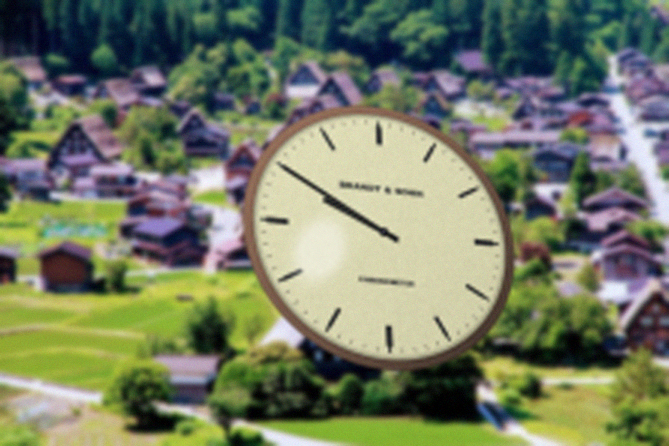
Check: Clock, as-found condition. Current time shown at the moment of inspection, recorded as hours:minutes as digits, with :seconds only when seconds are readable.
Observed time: 9:50
